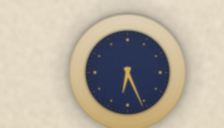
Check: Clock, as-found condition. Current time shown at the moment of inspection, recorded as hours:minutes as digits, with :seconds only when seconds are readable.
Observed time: 6:26
